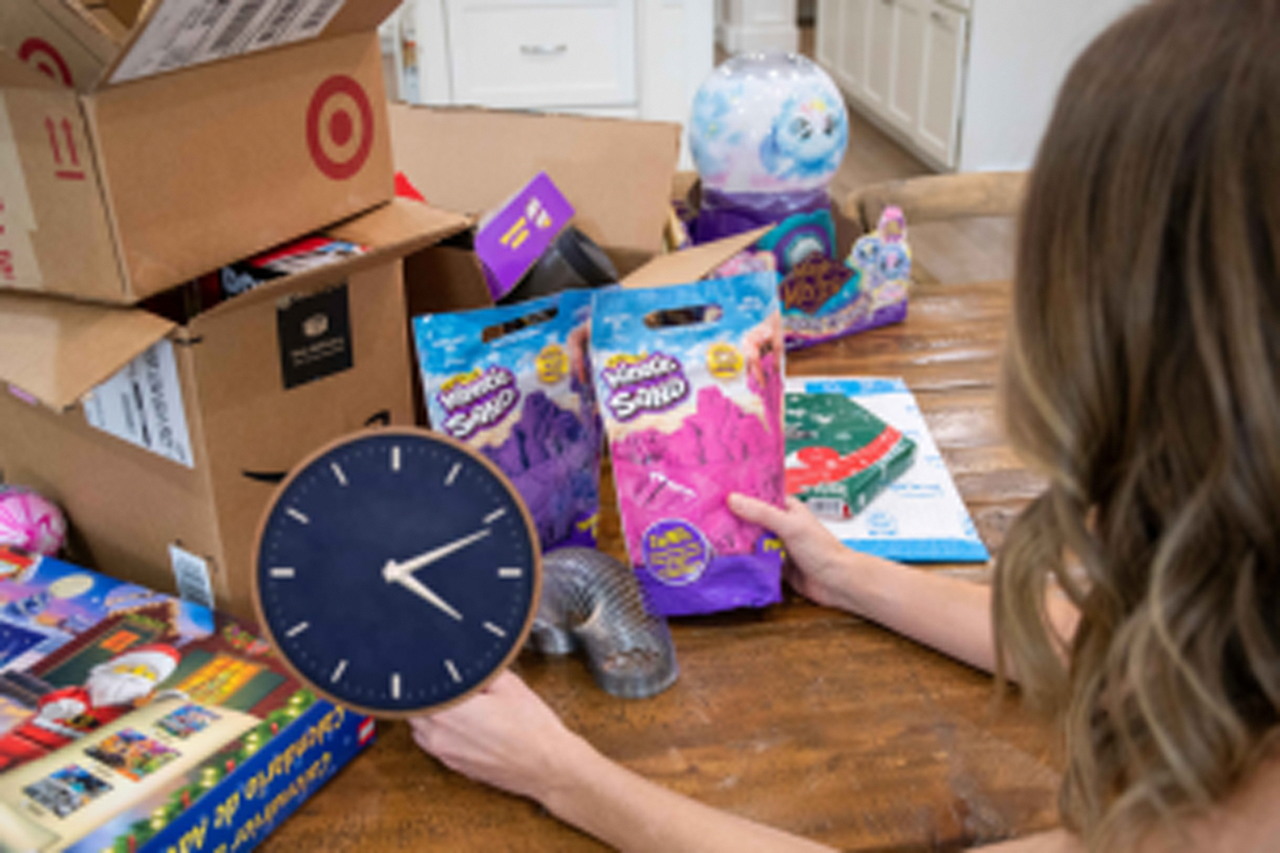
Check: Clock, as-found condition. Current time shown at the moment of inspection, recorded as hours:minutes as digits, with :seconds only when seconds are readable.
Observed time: 4:11
